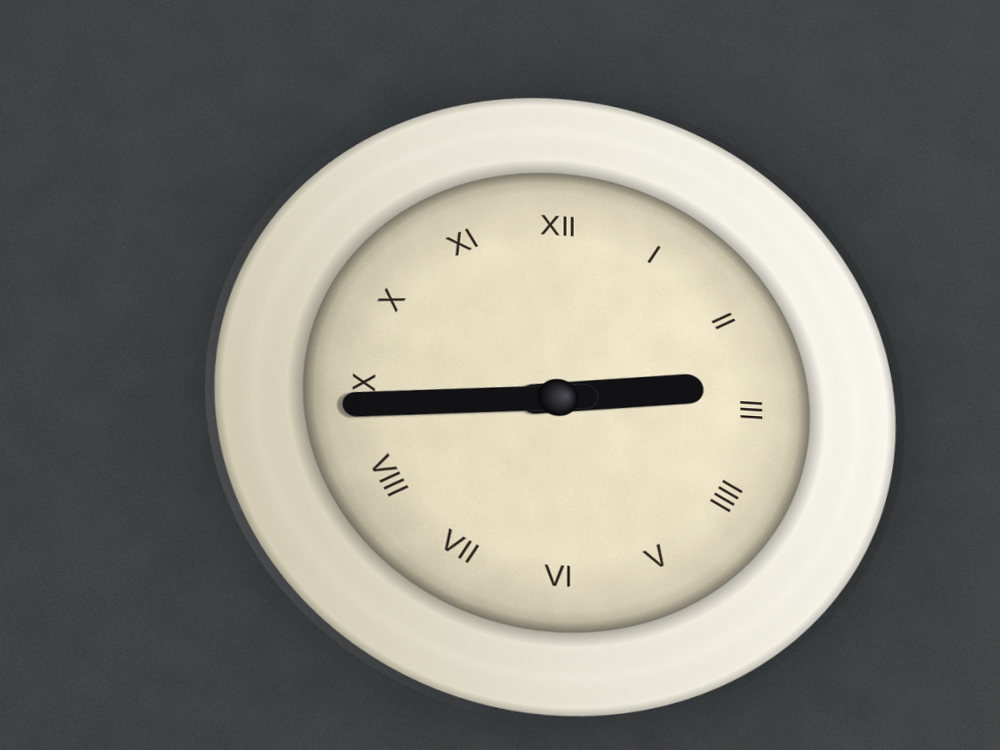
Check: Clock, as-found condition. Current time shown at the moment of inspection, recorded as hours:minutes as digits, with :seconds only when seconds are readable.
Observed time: 2:44
